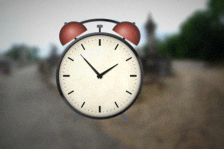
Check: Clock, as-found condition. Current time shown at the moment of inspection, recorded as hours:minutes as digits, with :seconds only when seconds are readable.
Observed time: 1:53
